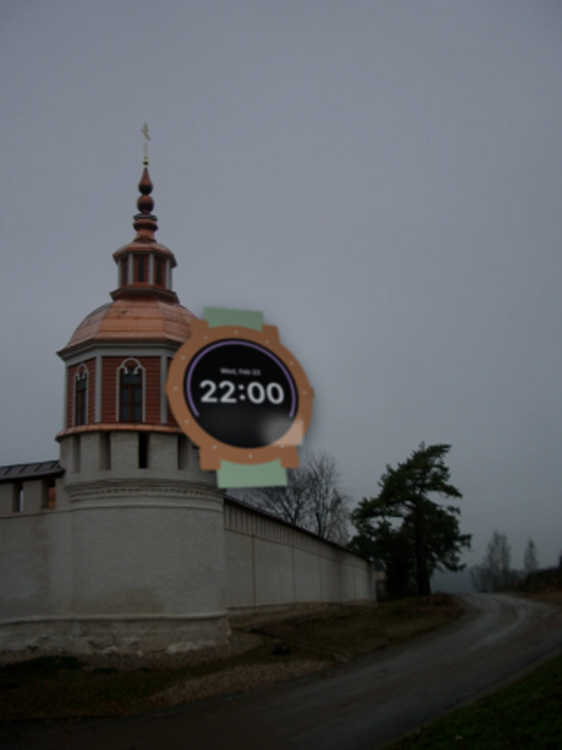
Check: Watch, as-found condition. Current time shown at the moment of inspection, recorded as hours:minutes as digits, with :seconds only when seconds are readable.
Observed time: 22:00
